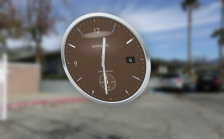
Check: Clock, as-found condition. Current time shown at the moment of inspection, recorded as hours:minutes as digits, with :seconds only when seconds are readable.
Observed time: 12:31
